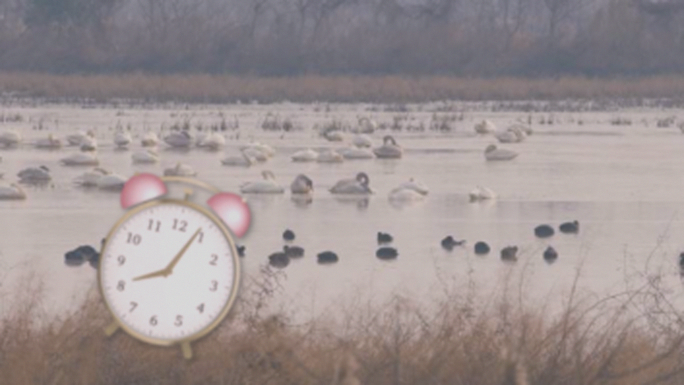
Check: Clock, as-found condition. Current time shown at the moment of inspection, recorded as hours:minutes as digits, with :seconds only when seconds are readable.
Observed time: 8:04
